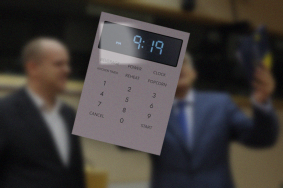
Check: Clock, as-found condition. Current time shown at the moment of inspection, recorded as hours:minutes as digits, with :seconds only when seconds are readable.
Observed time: 9:19
